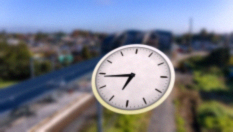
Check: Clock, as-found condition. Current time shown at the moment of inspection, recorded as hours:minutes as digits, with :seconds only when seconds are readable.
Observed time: 6:44
